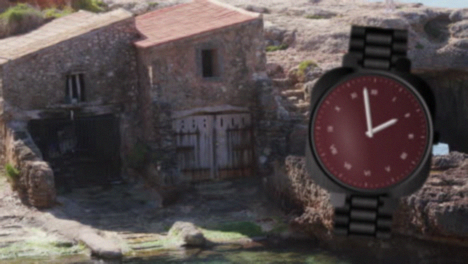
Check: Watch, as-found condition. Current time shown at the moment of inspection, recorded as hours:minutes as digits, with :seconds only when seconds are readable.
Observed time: 1:58
